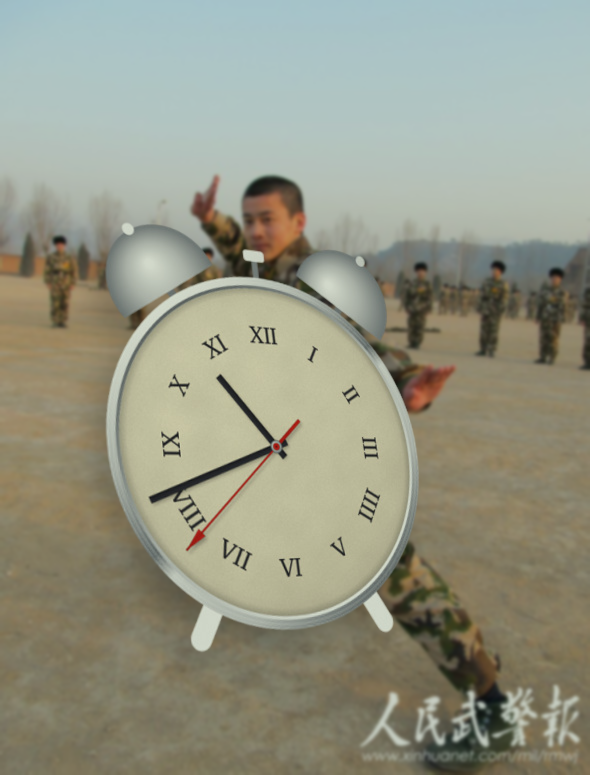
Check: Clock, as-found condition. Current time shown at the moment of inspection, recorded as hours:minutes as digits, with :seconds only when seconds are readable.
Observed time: 10:41:38
